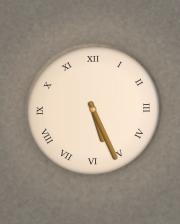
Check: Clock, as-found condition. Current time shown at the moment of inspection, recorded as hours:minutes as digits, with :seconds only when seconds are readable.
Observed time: 5:26
